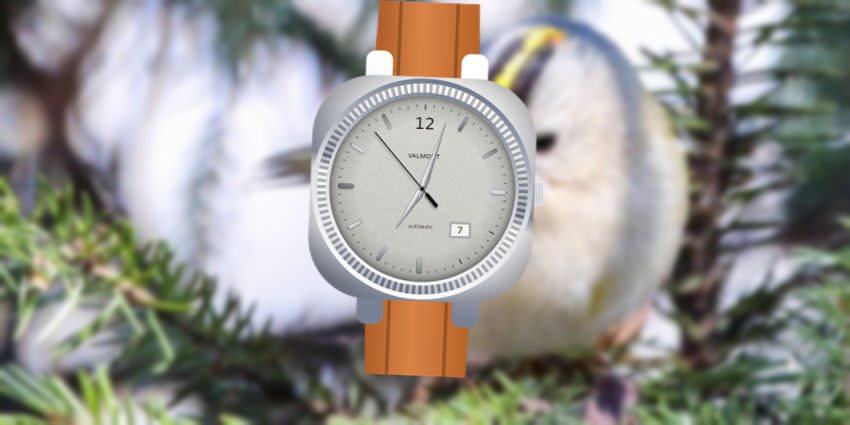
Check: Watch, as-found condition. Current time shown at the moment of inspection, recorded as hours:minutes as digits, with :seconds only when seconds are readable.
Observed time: 7:02:53
